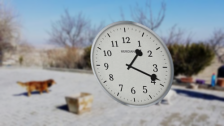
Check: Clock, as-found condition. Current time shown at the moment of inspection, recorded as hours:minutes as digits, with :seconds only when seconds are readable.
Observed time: 1:19
